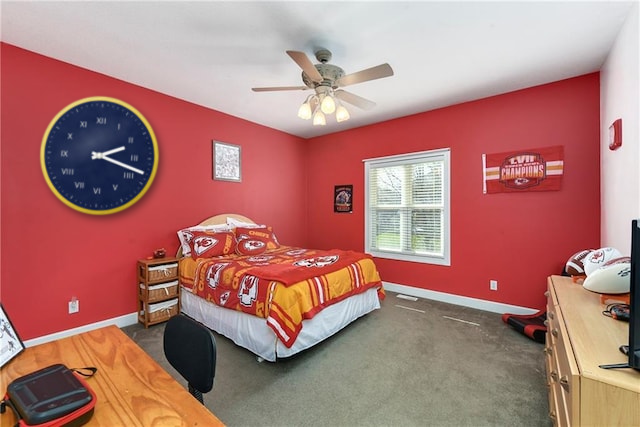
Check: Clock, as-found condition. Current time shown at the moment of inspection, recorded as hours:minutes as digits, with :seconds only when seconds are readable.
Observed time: 2:18
